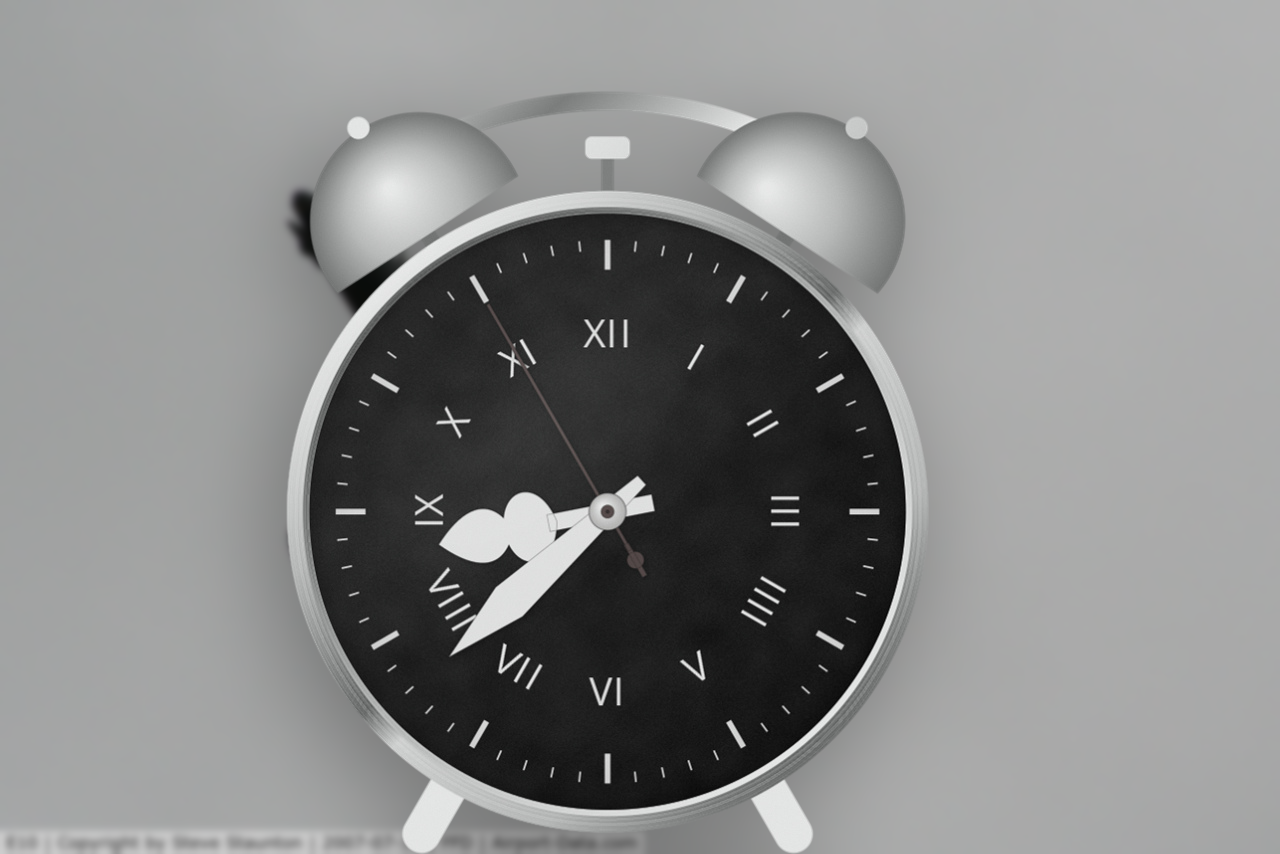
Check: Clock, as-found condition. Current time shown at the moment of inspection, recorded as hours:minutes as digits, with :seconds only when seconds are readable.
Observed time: 8:37:55
